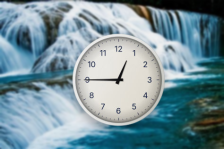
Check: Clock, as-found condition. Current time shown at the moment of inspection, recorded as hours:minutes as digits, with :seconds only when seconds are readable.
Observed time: 12:45
